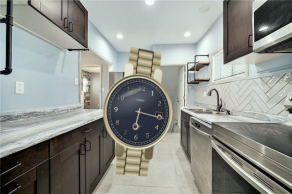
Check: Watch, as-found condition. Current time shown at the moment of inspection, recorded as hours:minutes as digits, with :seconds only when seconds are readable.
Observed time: 6:16
